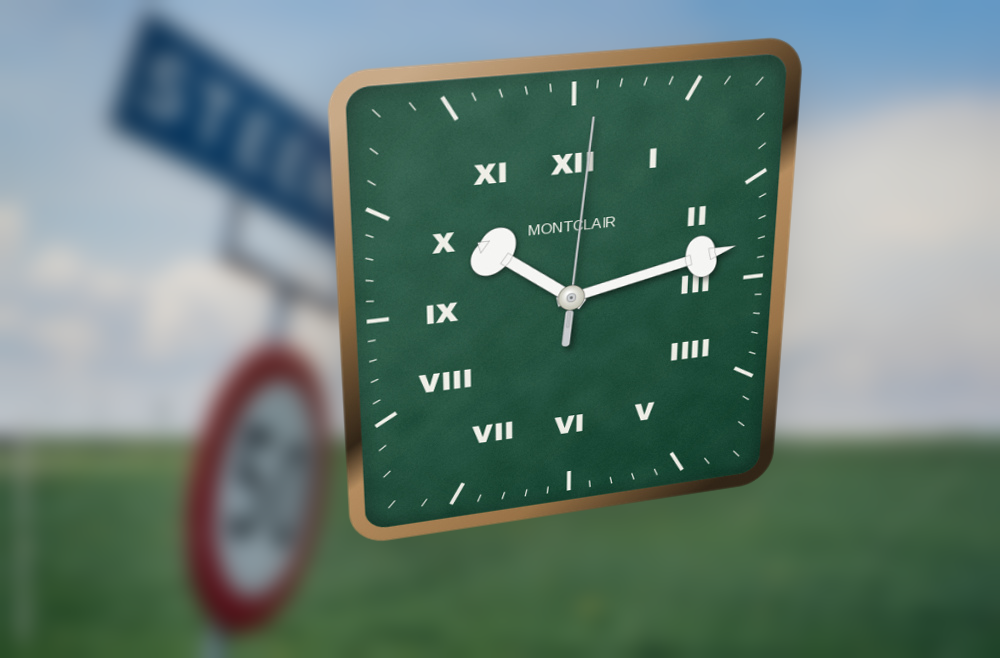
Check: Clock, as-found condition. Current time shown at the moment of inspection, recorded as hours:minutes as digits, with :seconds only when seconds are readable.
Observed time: 10:13:01
